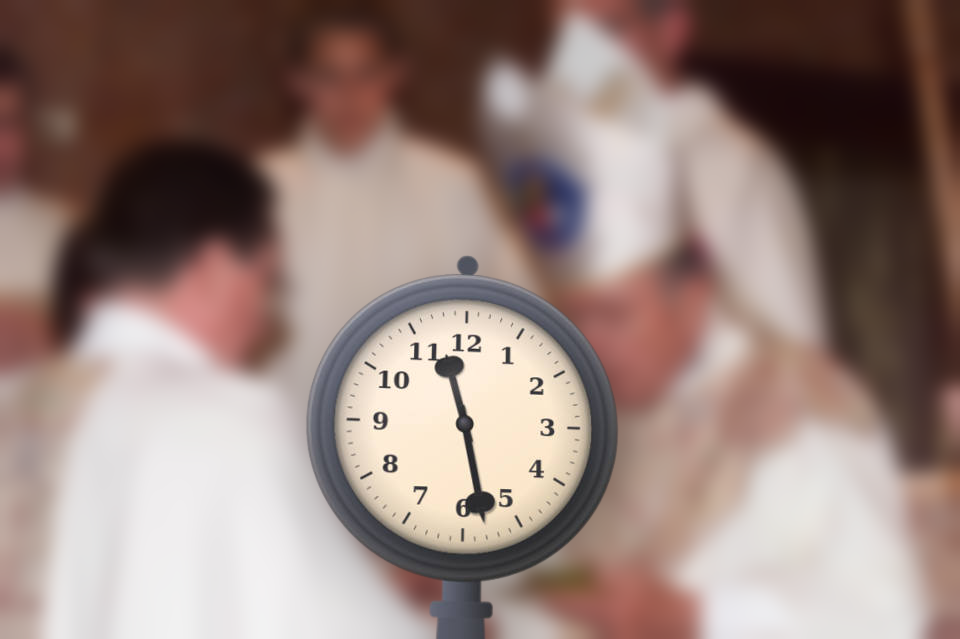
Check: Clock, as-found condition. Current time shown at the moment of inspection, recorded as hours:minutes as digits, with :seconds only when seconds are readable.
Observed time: 11:28
